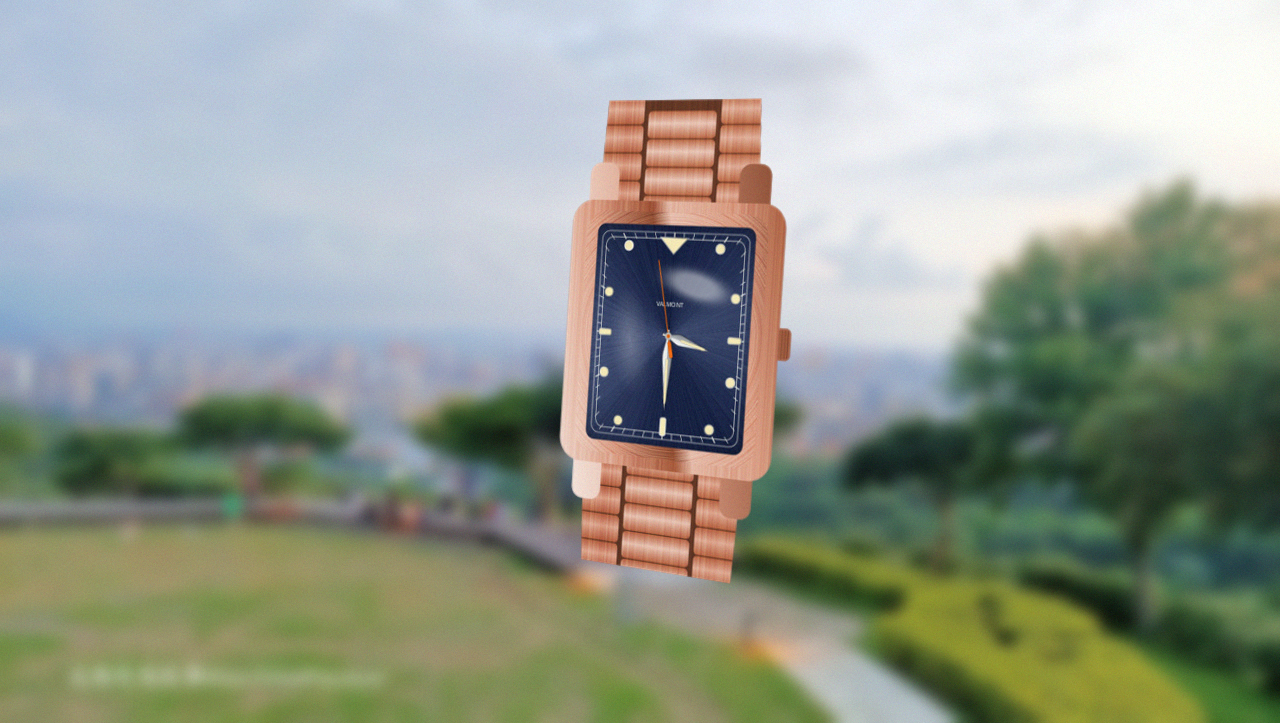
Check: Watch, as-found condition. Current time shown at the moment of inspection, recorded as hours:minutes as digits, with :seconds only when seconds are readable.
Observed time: 3:29:58
